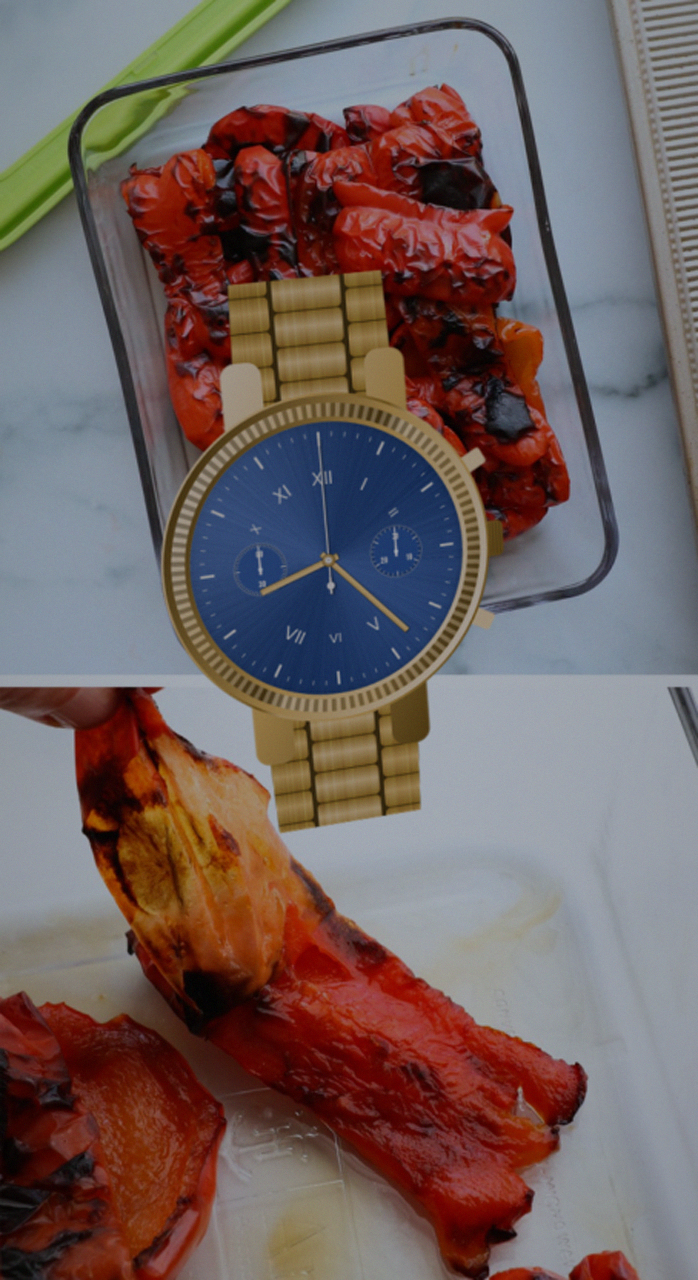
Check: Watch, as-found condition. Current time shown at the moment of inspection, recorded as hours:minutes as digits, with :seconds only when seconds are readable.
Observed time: 8:23
